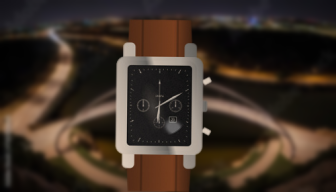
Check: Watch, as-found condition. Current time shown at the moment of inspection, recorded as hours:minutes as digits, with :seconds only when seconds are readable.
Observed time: 6:10
